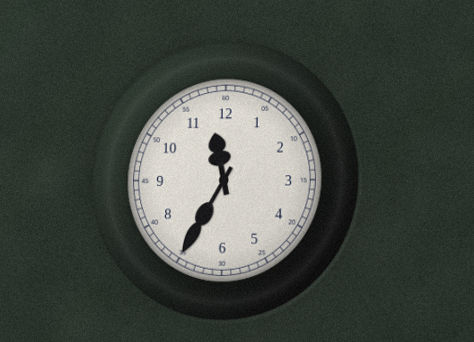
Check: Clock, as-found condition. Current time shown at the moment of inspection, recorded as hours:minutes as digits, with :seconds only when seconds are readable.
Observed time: 11:35
